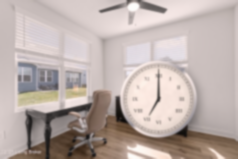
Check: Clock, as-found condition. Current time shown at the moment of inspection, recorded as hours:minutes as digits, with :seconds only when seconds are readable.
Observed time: 7:00
